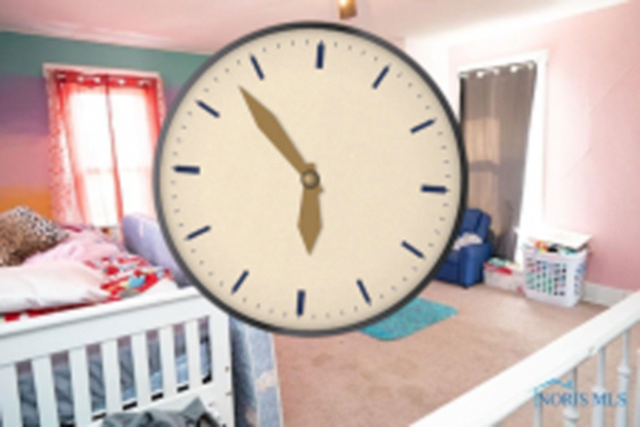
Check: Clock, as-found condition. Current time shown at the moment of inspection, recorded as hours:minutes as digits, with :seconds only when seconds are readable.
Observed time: 5:53
